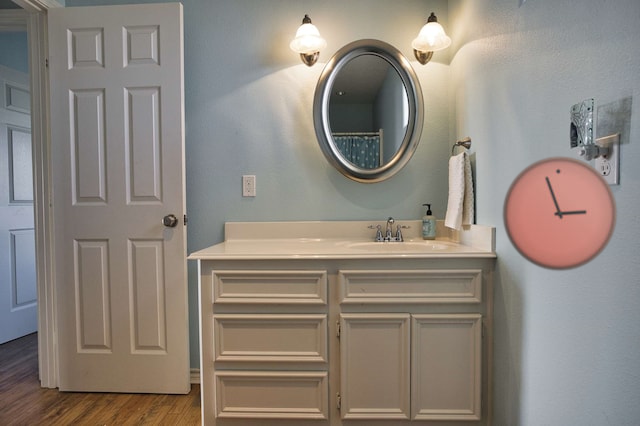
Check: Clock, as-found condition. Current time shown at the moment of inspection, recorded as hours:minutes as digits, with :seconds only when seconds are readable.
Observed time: 2:57
